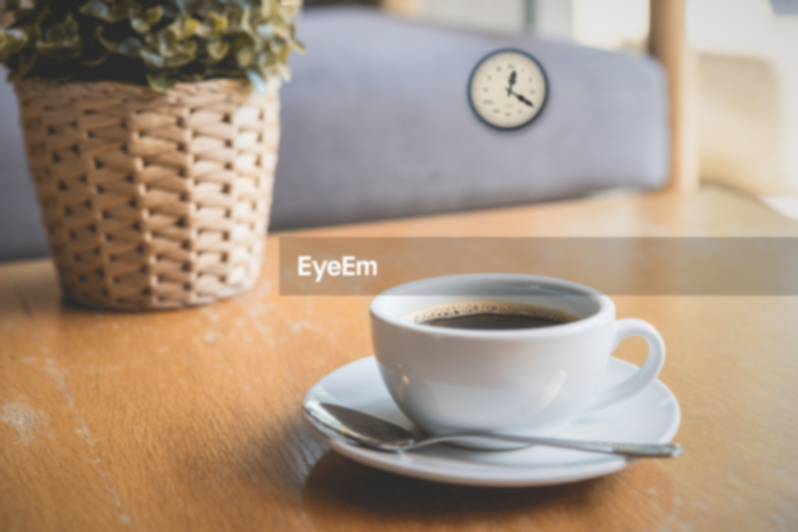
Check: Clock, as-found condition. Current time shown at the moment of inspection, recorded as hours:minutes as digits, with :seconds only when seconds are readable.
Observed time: 12:20
